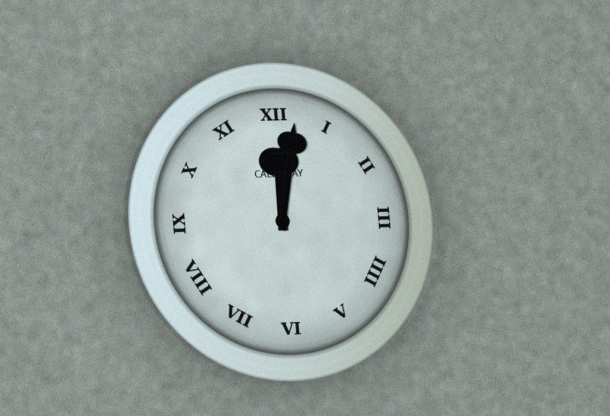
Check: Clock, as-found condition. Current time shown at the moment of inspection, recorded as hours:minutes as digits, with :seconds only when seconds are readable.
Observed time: 12:02
